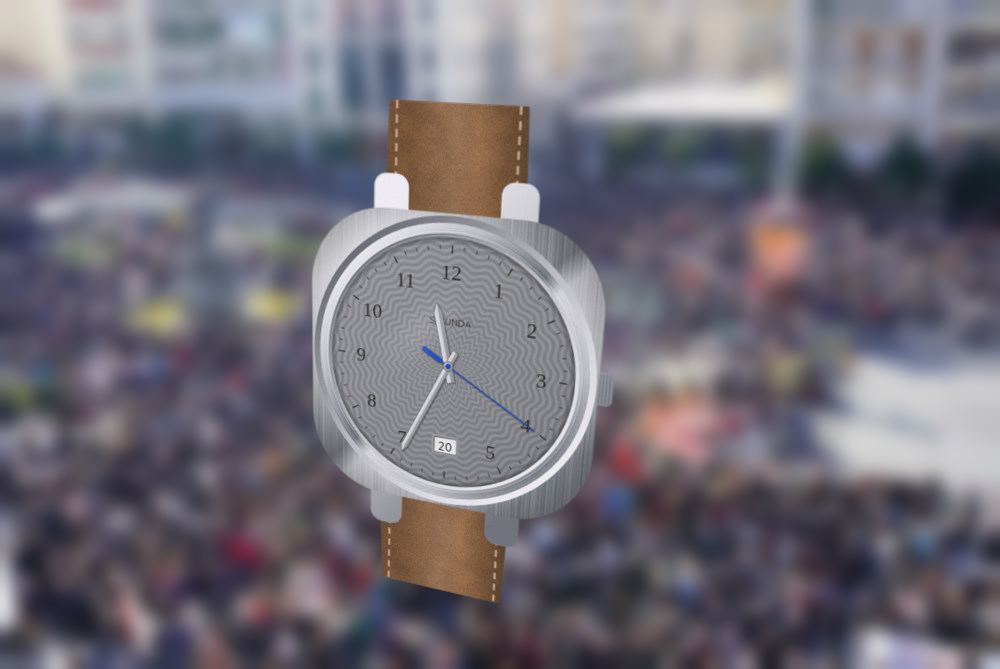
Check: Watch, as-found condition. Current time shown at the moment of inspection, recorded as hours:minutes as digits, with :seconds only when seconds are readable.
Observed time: 11:34:20
